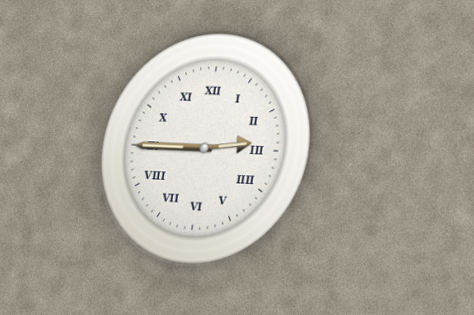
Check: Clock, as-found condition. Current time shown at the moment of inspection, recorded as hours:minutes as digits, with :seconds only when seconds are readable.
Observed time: 2:45
